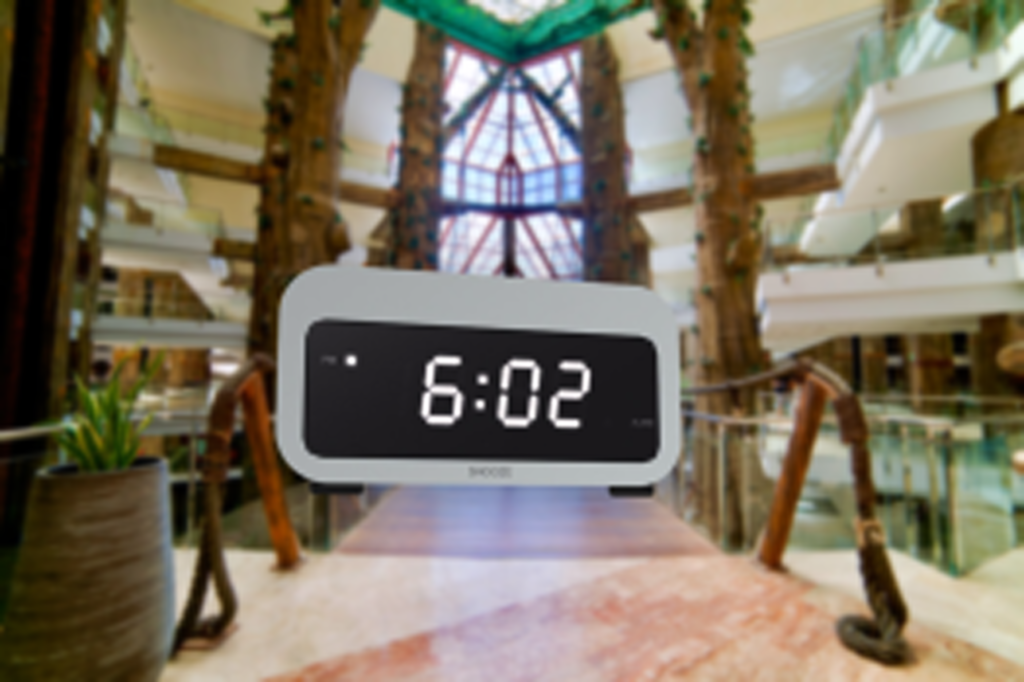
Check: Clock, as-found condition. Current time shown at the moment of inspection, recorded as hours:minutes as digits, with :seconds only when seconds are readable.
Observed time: 6:02
